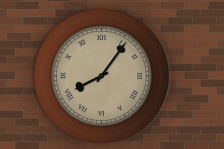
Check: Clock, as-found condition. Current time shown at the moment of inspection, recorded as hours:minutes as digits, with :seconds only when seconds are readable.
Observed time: 8:06
